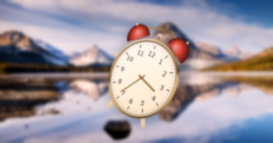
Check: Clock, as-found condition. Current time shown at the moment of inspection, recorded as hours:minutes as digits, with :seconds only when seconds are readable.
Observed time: 3:36
